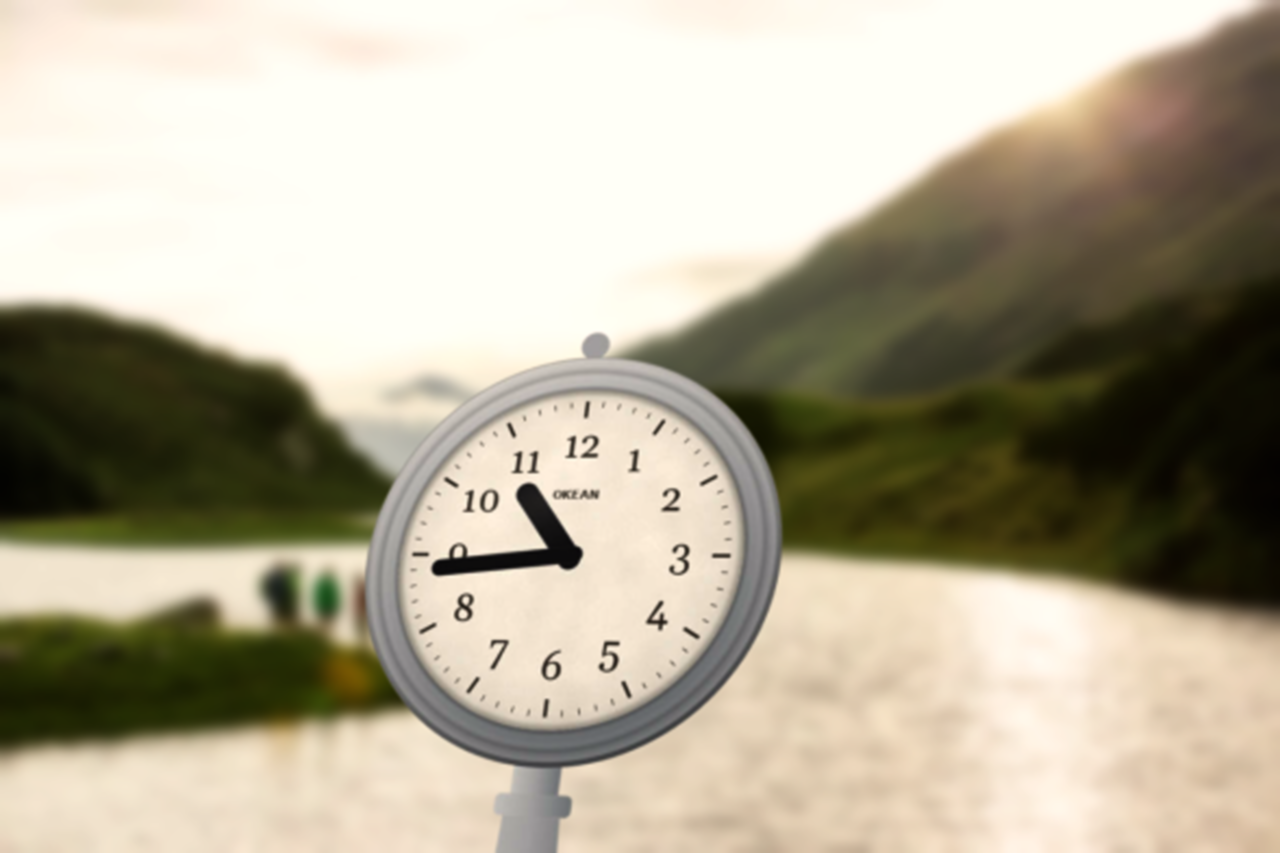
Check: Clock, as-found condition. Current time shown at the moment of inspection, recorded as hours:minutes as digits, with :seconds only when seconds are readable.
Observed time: 10:44
